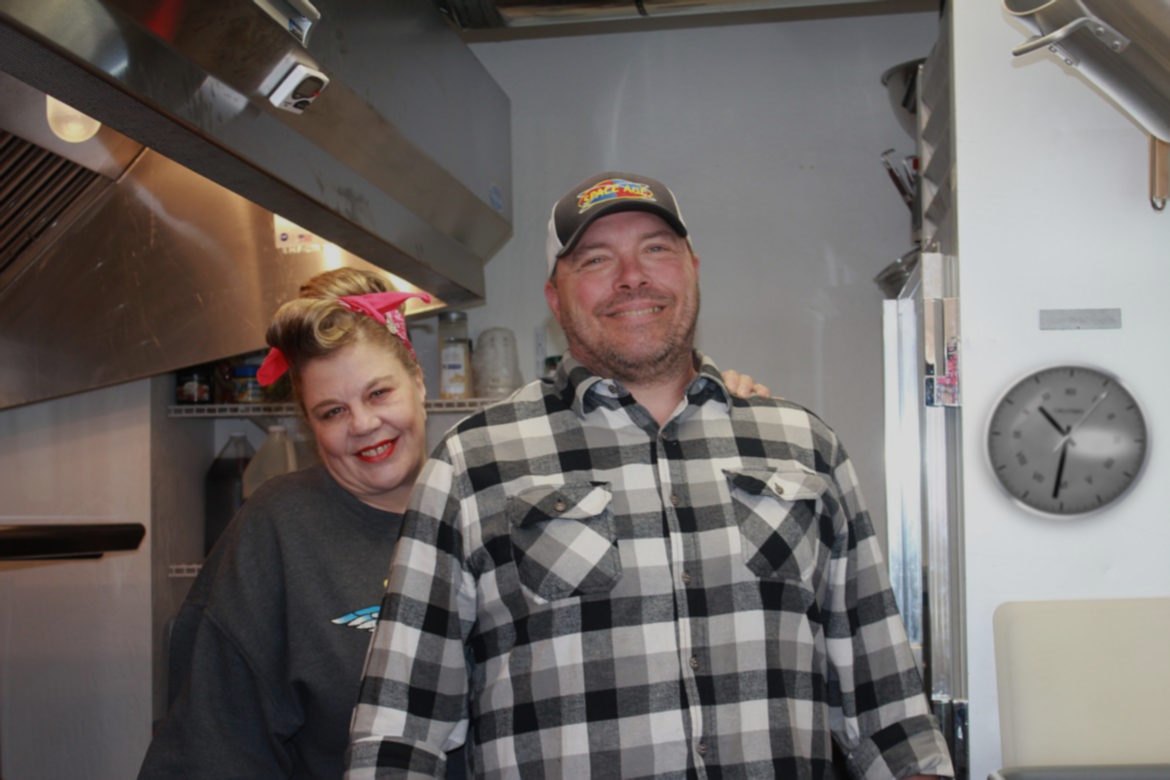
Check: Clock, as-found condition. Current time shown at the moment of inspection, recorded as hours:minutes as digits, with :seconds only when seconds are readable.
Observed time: 10:31:06
